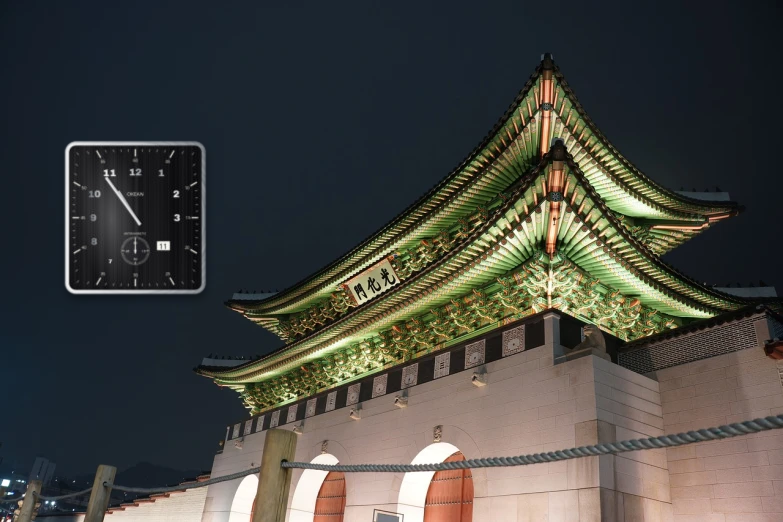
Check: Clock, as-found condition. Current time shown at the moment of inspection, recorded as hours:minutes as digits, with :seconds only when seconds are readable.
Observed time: 10:54
